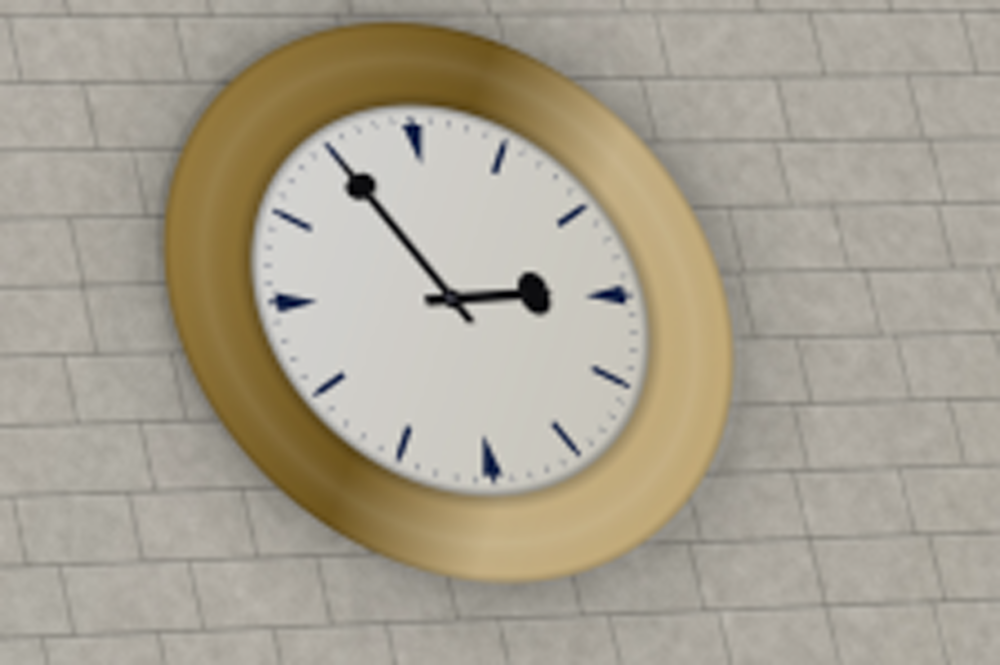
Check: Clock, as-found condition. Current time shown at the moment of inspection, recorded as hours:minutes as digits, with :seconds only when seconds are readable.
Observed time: 2:55
